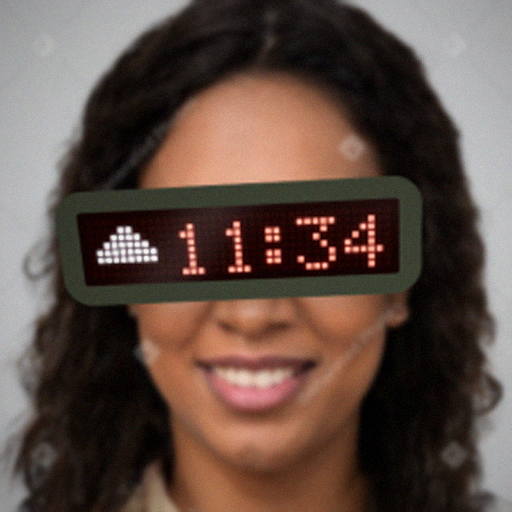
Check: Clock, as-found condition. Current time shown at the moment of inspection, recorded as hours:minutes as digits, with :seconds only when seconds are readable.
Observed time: 11:34
